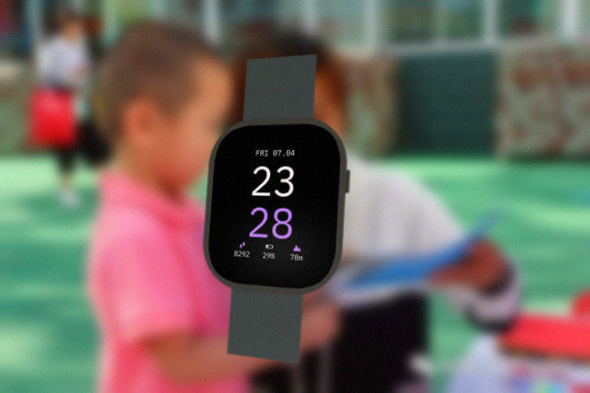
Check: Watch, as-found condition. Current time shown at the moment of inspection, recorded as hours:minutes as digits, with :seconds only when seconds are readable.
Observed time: 23:28
